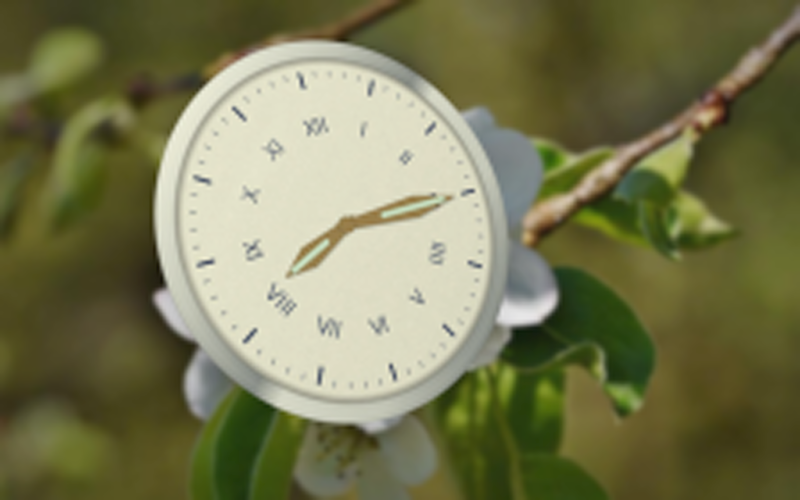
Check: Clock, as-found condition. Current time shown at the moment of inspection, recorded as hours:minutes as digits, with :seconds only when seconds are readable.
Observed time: 8:15
